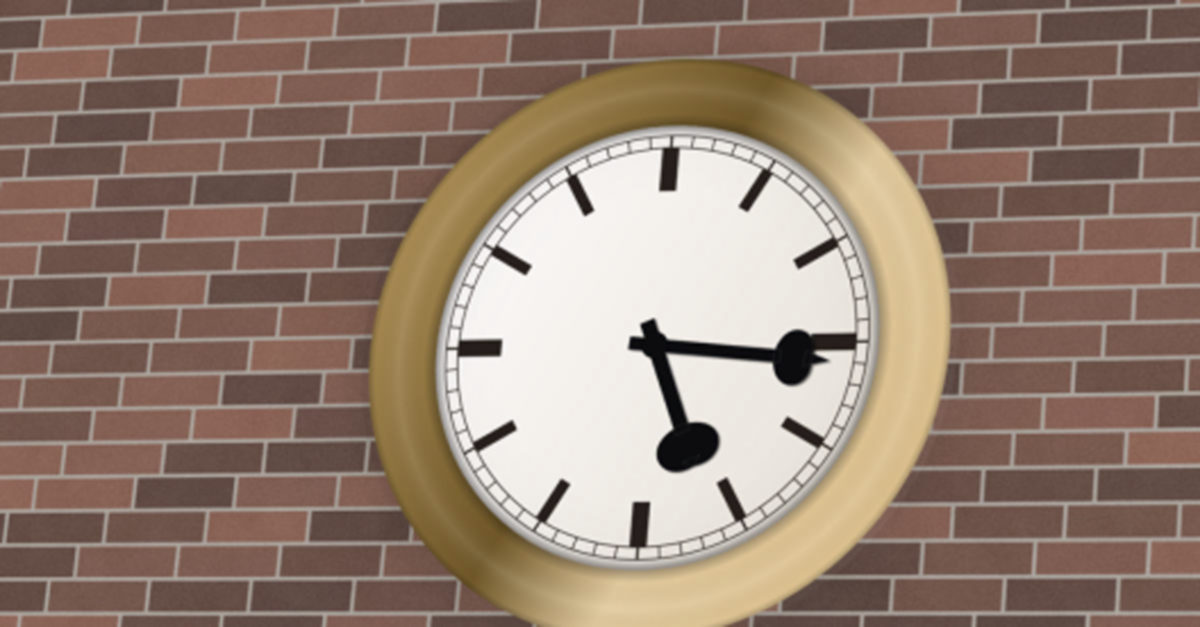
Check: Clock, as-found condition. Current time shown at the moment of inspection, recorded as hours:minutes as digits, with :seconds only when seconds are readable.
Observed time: 5:16
